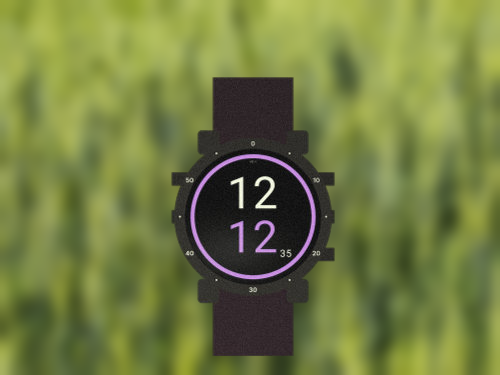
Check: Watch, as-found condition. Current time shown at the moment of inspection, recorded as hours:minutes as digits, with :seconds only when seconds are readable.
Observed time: 12:12:35
